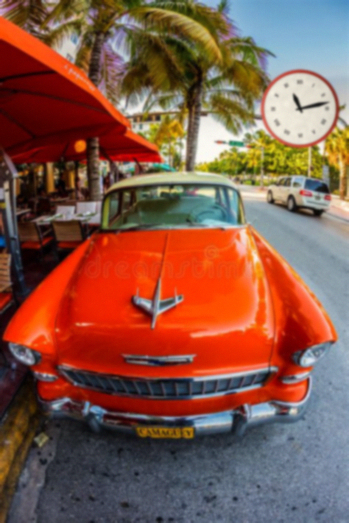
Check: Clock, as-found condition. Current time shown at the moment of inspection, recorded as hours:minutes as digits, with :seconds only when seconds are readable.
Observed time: 11:13
